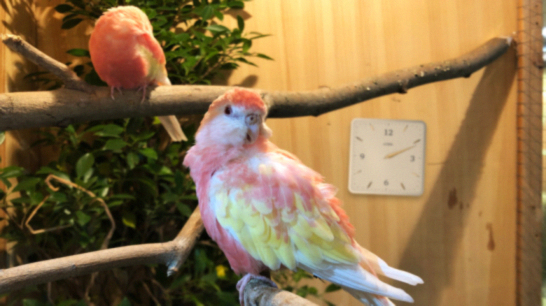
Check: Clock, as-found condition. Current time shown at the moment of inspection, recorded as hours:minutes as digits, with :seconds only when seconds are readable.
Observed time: 2:11
